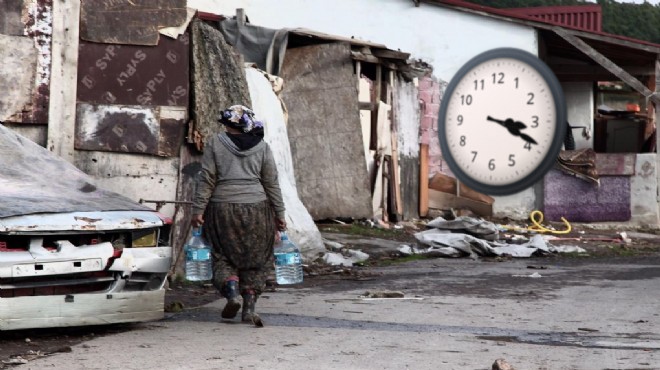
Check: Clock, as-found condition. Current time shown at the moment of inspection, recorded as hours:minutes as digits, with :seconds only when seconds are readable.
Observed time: 3:19
